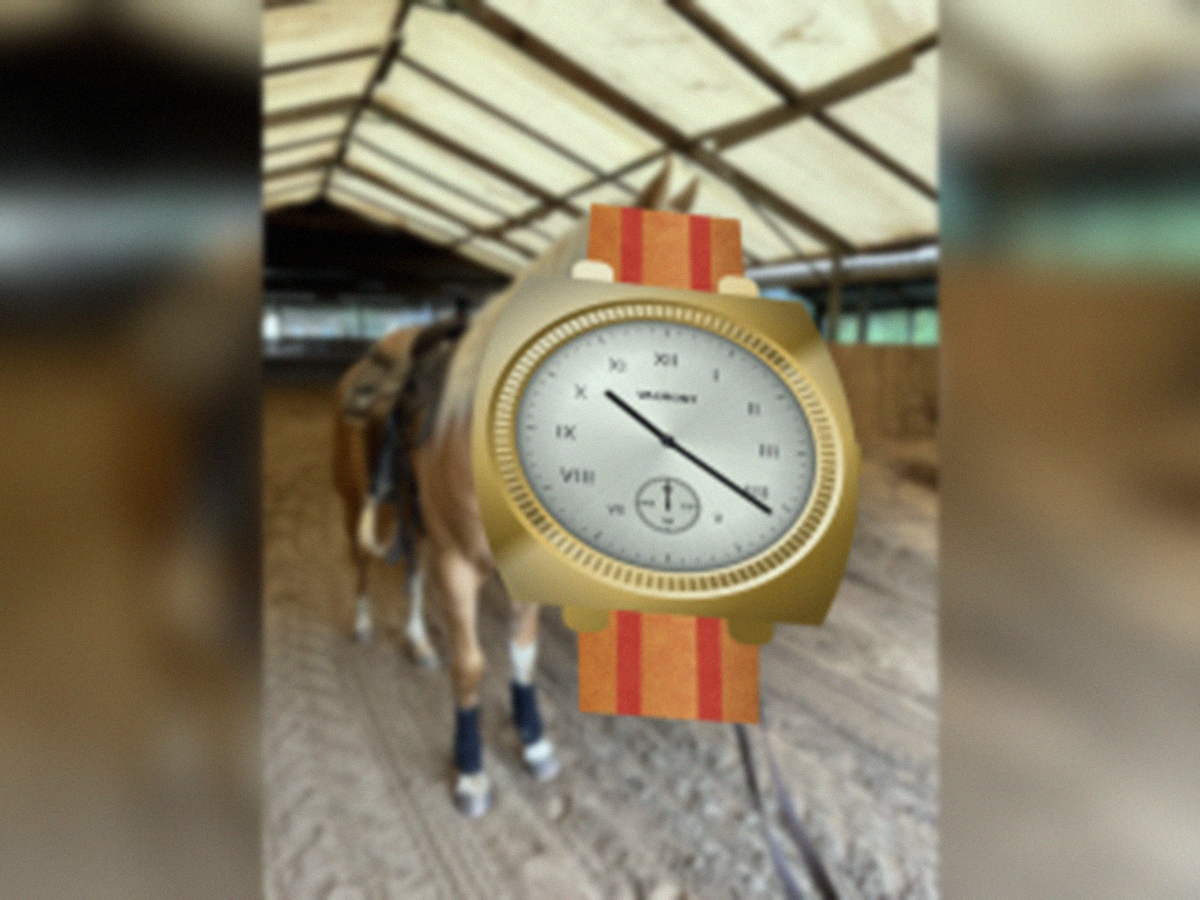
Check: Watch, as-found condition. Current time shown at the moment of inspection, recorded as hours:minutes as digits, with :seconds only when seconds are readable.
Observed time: 10:21
